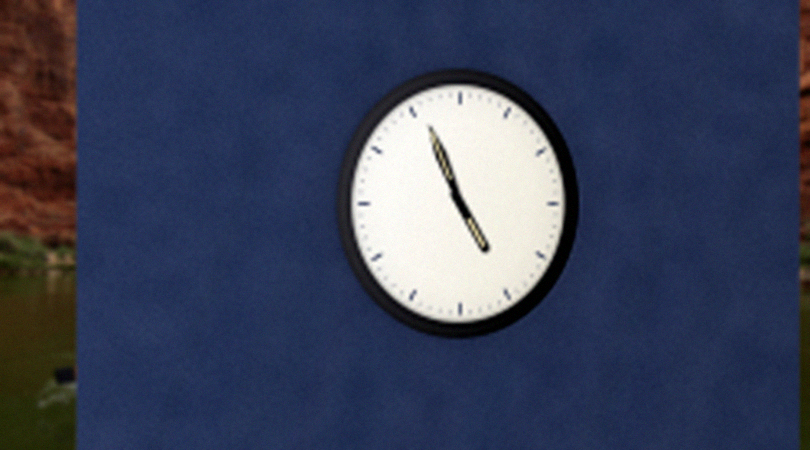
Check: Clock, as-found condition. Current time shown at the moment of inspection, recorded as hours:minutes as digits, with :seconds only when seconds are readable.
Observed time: 4:56
